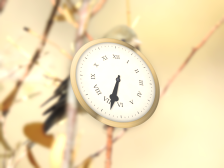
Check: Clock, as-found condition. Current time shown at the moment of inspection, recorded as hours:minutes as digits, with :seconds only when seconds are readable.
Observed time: 6:33
